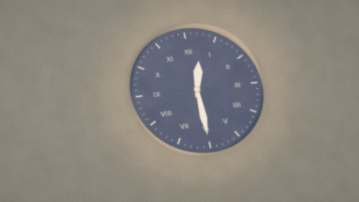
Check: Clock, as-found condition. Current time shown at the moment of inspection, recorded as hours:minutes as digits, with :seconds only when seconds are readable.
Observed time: 12:30
